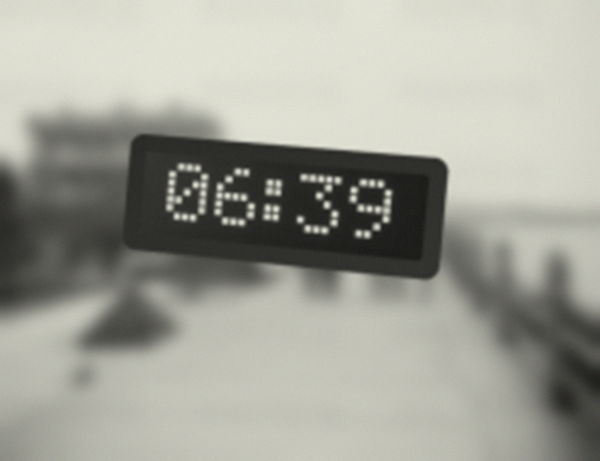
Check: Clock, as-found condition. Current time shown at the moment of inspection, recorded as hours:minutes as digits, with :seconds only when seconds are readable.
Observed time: 6:39
